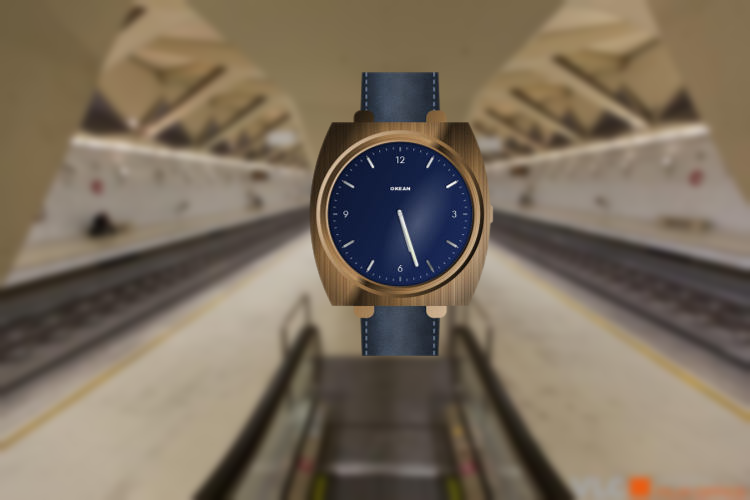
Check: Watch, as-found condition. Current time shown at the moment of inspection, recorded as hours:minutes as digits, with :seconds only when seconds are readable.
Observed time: 5:27
